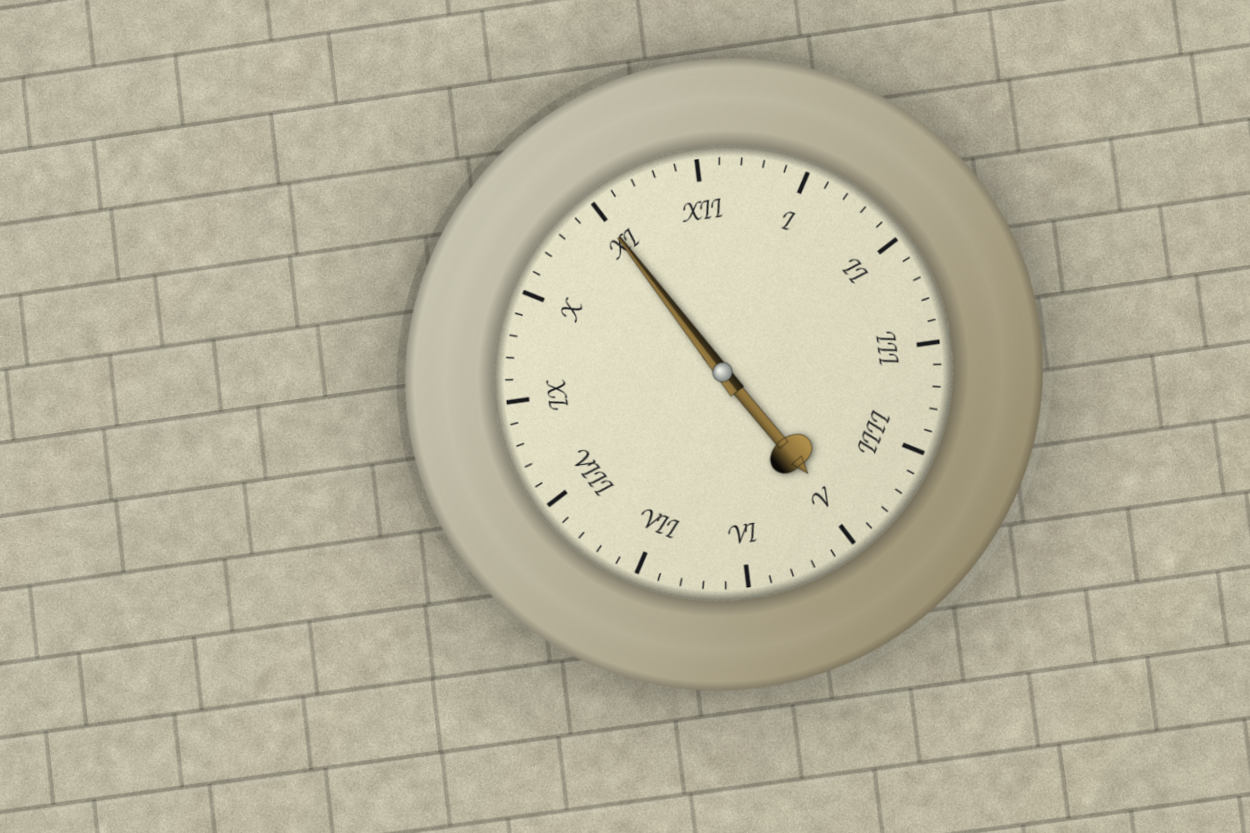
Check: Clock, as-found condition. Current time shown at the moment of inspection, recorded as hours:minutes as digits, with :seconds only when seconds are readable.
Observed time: 4:55
